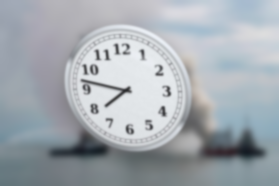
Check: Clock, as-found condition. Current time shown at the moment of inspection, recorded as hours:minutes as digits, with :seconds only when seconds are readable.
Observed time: 7:47
